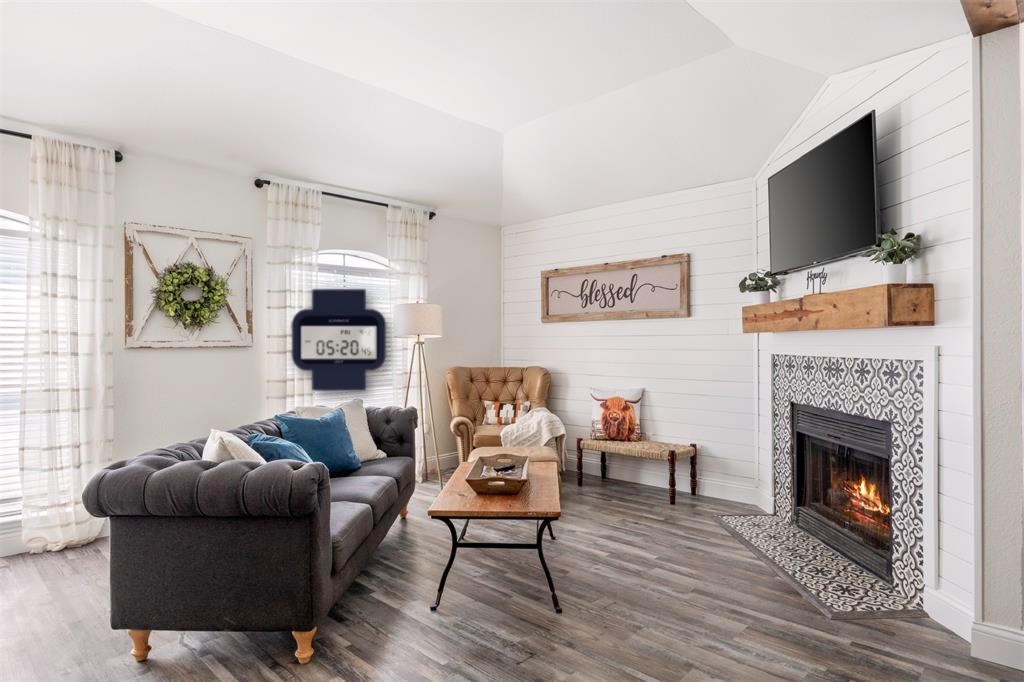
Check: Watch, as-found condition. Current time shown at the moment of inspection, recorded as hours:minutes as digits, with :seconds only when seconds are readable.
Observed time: 5:20
